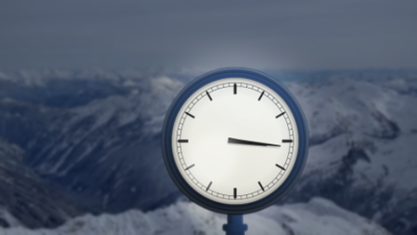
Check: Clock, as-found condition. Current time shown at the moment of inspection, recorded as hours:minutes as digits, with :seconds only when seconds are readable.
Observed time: 3:16
